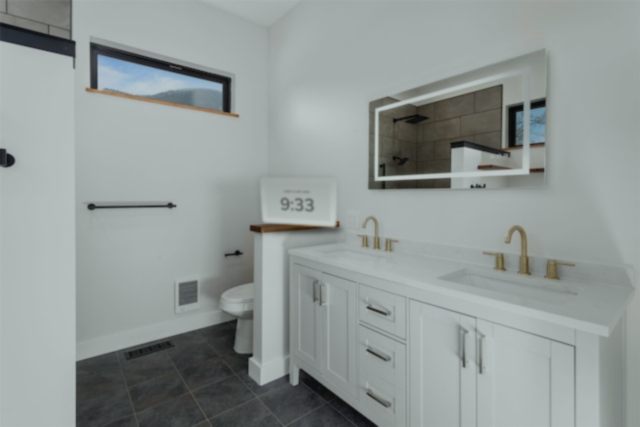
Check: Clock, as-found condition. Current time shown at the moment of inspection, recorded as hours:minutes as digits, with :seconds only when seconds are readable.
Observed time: 9:33
